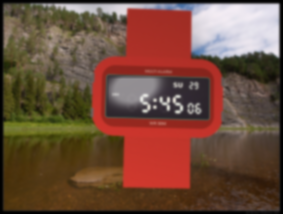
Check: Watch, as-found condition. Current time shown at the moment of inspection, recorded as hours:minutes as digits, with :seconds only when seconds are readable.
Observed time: 5:45
